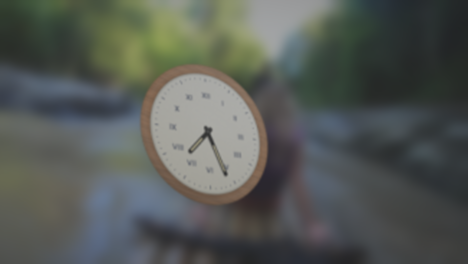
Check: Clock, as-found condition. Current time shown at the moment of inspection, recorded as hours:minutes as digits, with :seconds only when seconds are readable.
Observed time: 7:26
